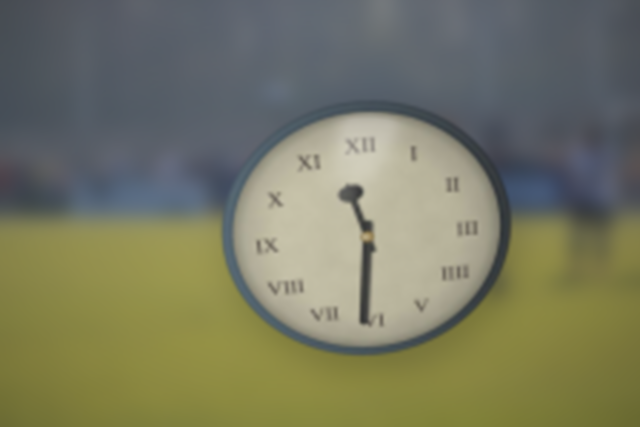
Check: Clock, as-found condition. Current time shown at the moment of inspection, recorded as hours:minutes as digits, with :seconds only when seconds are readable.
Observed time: 11:31
